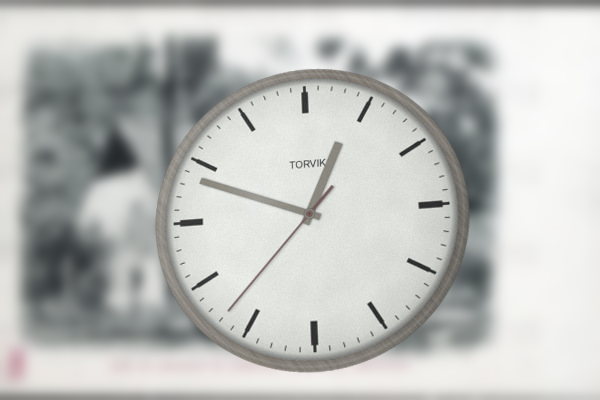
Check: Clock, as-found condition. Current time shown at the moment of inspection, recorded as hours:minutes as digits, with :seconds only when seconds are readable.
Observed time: 12:48:37
